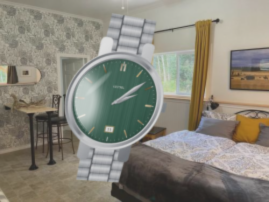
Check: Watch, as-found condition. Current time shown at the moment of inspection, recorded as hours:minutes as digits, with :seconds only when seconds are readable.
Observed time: 2:08
